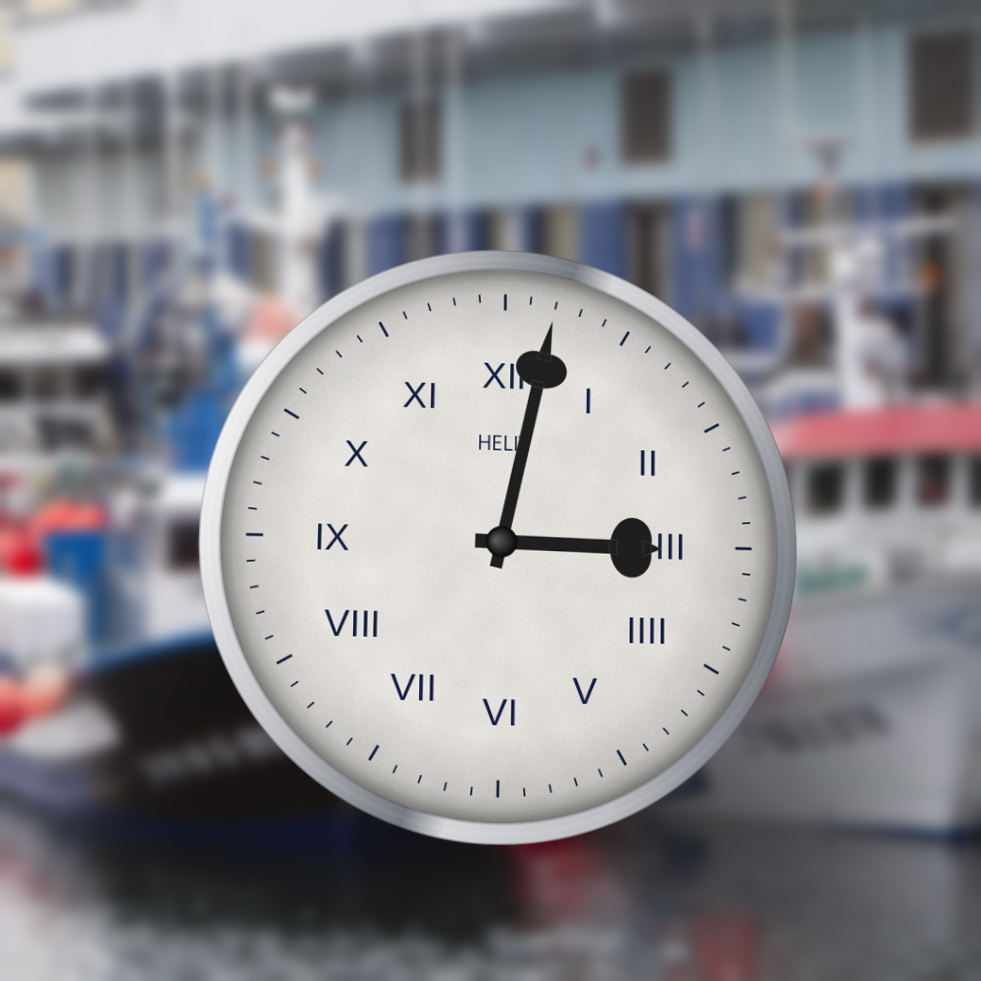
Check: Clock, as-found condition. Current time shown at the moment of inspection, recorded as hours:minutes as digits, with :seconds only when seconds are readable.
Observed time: 3:02
